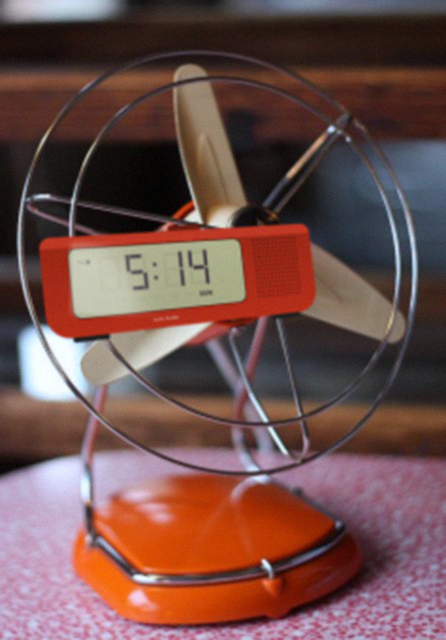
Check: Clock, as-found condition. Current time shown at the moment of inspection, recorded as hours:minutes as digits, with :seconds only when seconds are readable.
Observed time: 5:14
